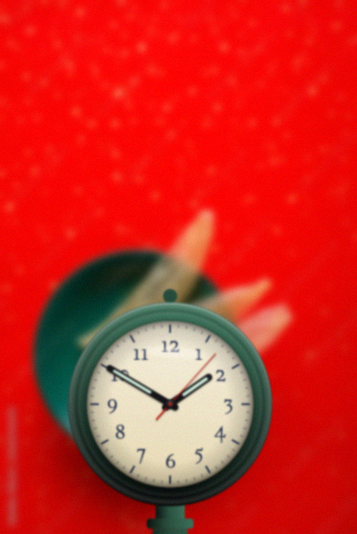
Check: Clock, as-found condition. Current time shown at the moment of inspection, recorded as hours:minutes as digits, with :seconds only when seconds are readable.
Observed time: 1:50:07
